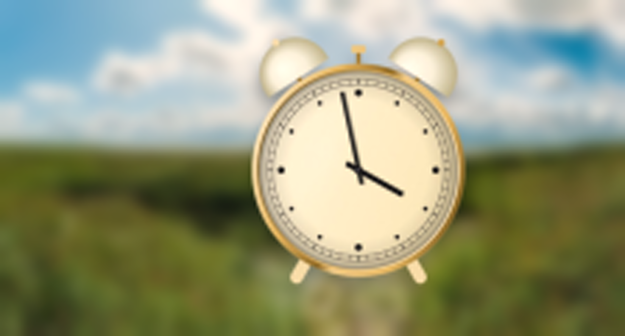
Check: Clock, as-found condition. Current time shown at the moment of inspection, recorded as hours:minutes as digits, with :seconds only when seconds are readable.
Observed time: 3:58
